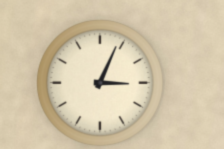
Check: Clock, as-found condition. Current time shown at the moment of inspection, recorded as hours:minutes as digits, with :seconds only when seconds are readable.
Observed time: 3:04
